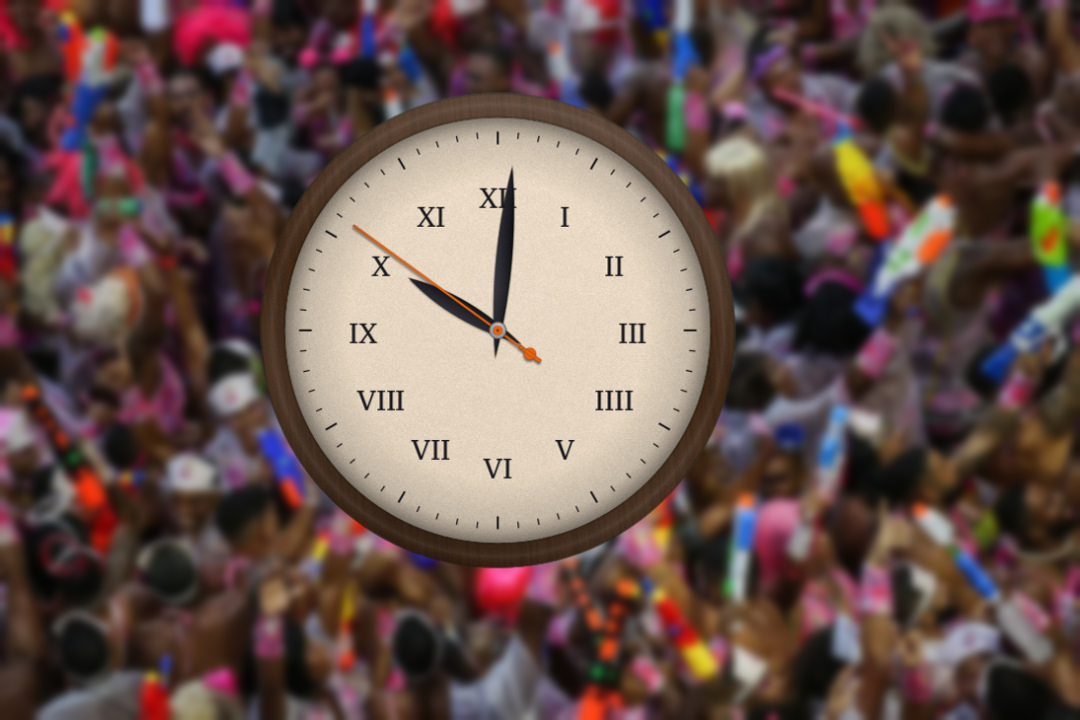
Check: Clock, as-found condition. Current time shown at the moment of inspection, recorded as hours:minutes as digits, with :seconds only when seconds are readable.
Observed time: 10:00:51
